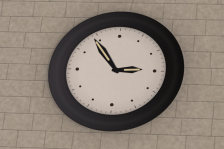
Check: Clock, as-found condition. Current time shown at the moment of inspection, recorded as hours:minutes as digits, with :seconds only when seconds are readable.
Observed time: 2:54
